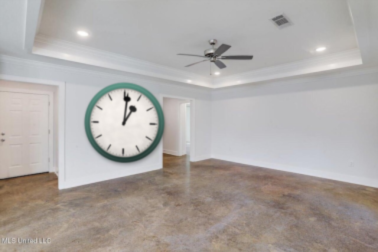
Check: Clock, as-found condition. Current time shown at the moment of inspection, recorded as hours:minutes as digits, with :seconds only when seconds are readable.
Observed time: 1:01
